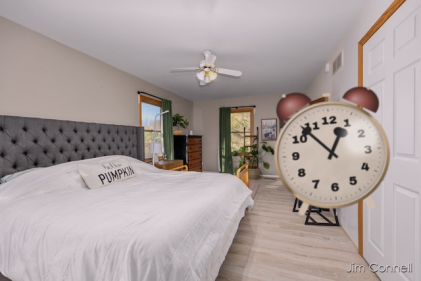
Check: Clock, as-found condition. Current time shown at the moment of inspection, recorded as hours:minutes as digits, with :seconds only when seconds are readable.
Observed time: 12:53
